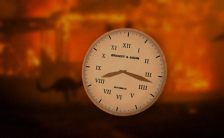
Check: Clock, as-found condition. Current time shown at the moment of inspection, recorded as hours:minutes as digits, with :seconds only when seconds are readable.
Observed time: 8:17
